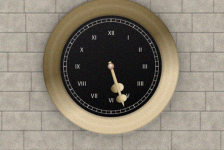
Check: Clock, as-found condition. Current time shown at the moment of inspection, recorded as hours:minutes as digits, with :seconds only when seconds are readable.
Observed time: 5:27
